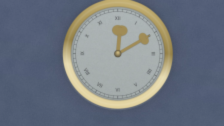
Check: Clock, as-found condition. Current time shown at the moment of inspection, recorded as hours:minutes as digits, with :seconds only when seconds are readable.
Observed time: 12:10
